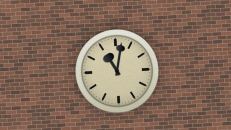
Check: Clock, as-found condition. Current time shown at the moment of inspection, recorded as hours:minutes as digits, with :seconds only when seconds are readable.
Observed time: 11:02
